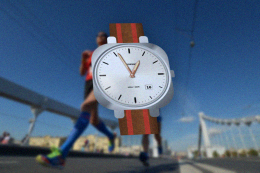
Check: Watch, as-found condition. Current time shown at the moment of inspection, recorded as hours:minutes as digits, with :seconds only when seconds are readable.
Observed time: 12:56
